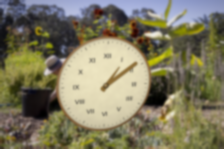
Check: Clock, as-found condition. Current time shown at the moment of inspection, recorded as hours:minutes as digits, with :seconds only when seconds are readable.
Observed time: 1:09
